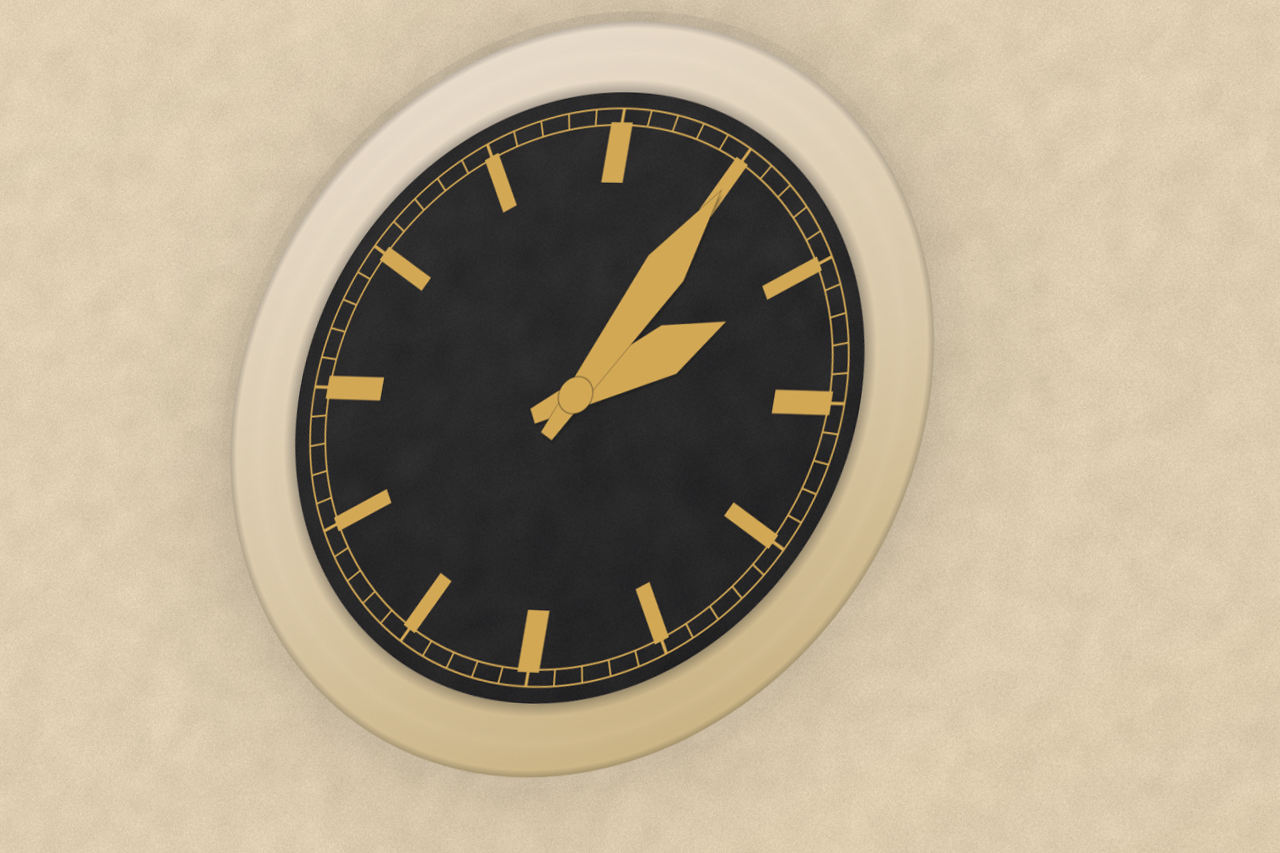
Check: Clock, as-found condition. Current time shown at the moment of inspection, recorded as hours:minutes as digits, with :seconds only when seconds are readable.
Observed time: 2:05
